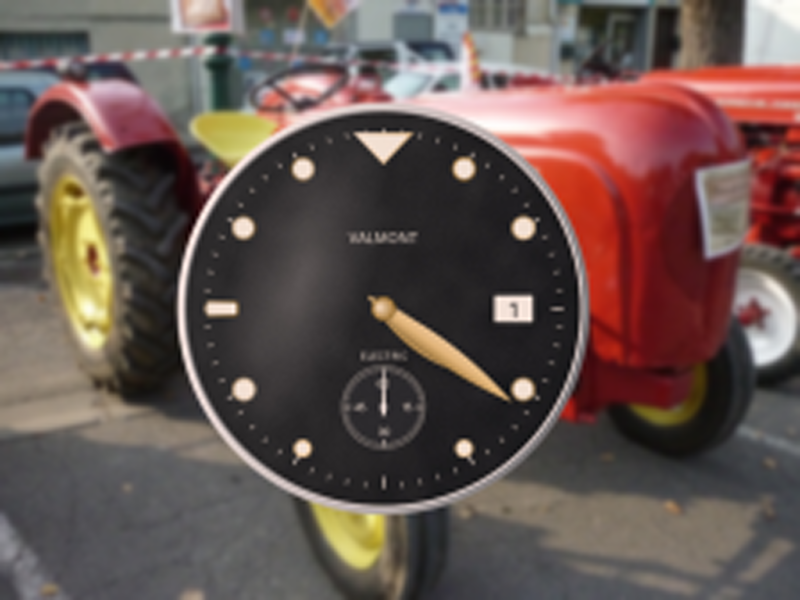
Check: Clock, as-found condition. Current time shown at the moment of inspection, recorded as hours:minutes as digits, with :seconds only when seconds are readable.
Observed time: 4:21
